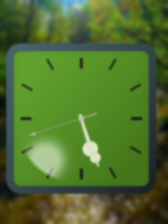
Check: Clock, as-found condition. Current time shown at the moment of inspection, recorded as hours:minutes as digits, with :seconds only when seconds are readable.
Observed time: 5:26:42
